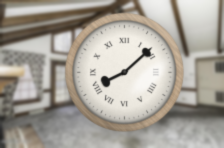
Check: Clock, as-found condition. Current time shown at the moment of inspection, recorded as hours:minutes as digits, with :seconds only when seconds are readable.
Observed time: 8:08
